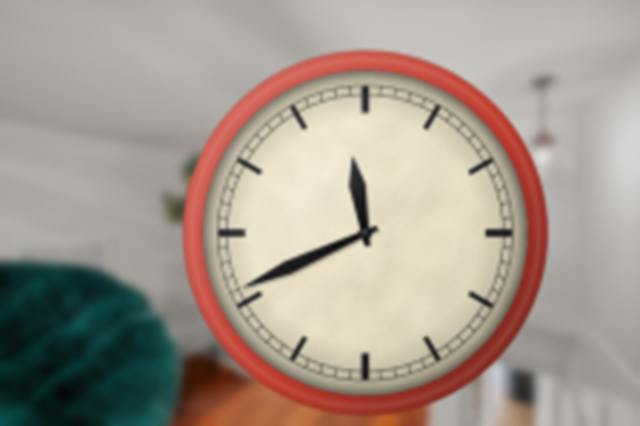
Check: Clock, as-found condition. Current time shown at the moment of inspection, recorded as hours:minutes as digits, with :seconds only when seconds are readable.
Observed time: 11:41
